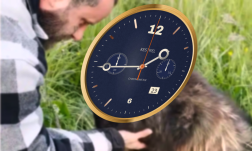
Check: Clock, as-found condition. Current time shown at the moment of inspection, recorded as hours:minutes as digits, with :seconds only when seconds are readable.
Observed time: 1:44
